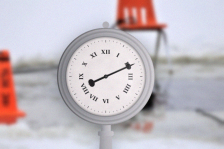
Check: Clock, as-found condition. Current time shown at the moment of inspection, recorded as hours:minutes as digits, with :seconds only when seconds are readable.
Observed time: 8:11
